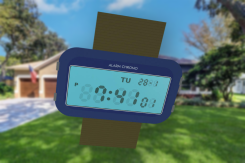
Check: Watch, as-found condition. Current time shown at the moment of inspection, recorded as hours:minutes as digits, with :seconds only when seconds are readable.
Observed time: 7:41:01
